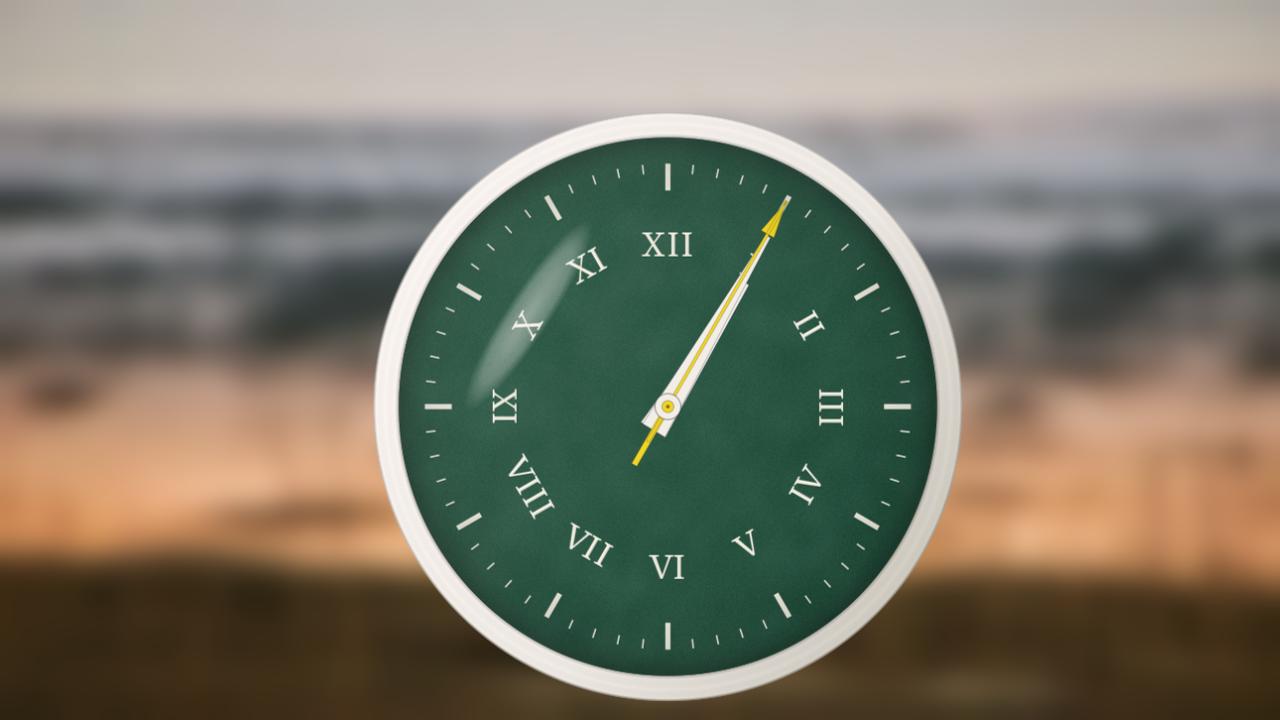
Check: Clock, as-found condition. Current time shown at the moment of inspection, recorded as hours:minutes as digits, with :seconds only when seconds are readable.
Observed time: 1:05:05
